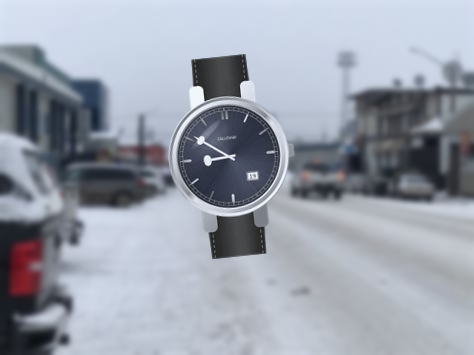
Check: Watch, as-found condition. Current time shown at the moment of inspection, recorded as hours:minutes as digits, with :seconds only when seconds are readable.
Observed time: 8:51
